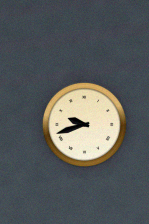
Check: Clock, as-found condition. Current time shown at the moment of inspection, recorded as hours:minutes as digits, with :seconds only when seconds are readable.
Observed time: 9:42
